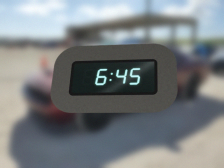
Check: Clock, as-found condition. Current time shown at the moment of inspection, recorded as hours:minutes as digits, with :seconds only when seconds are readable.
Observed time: 6:45
